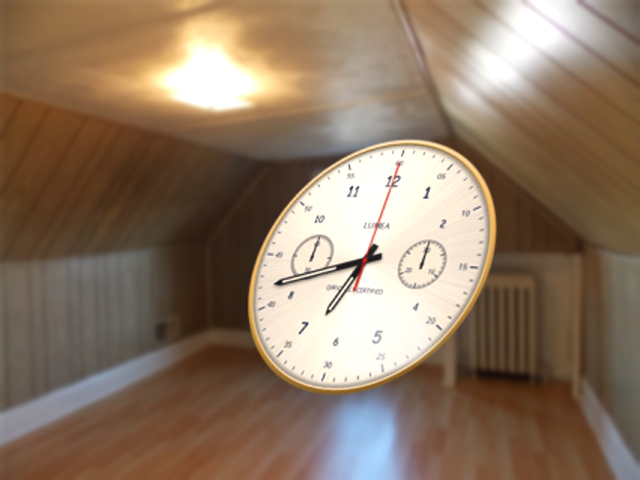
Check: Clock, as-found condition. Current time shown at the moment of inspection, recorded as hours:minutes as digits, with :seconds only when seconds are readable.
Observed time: 6:42
